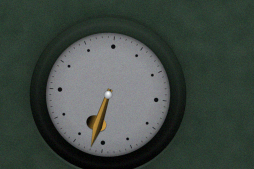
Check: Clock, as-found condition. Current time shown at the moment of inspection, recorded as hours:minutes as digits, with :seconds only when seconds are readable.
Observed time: 6:32
